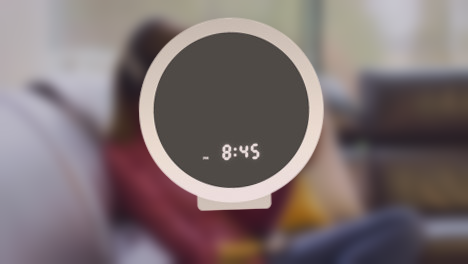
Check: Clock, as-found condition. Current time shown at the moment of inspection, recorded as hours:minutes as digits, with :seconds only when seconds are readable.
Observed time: 8:45
